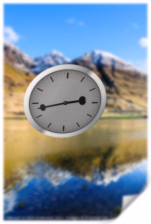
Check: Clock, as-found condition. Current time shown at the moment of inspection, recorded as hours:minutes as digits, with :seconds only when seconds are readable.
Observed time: 2:43
